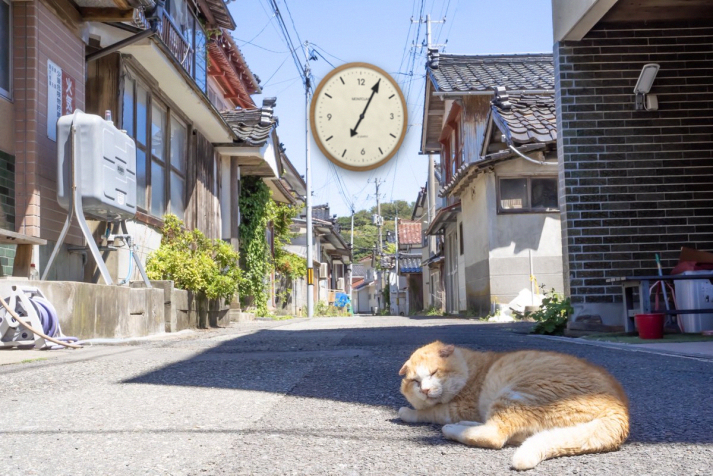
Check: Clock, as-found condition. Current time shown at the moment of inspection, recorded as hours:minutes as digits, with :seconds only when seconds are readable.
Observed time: 7:05
